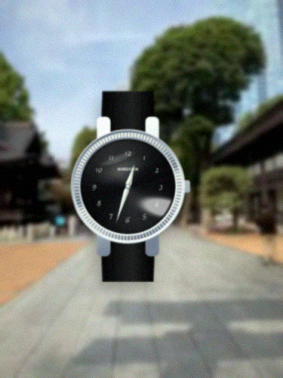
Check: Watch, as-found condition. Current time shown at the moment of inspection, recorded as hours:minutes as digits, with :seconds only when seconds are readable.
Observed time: 12:33
